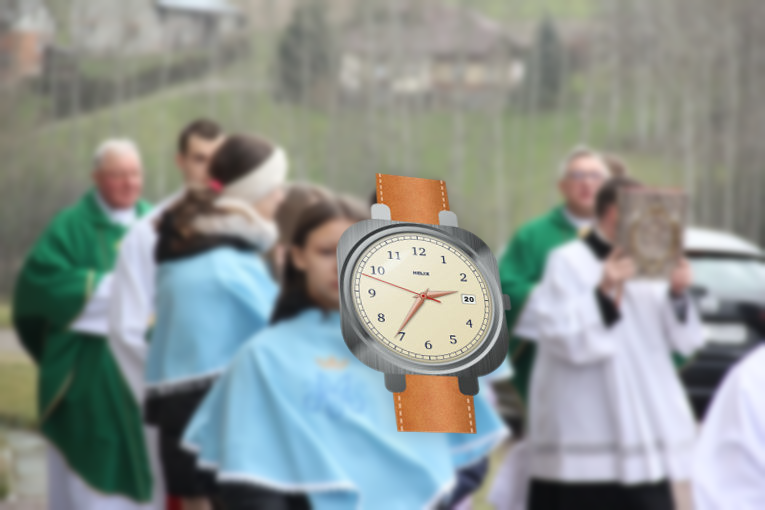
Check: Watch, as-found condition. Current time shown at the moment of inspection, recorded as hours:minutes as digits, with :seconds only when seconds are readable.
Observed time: 2:35:48
